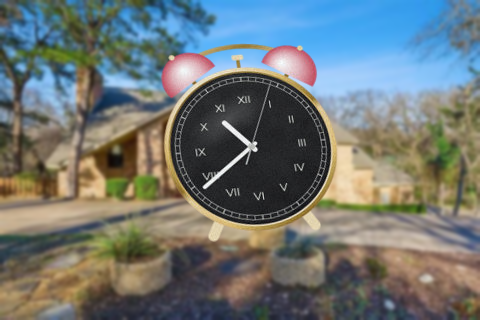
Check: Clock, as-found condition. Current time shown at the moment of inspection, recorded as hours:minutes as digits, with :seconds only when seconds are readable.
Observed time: 10:39:04
